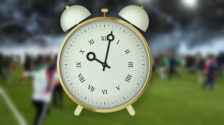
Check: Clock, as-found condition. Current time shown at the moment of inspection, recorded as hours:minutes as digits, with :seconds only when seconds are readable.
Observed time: 10:02
